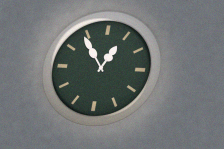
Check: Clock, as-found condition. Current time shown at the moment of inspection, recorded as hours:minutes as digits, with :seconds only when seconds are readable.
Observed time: 12:54
